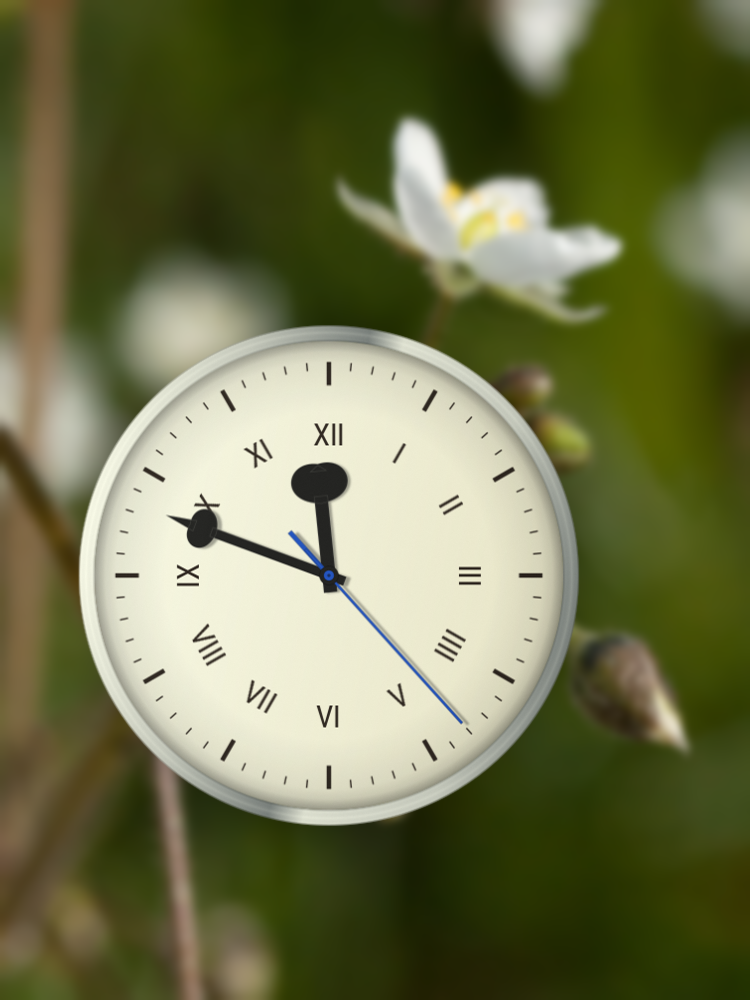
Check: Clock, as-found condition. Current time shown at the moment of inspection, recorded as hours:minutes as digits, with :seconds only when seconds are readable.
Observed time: 11:48:23
